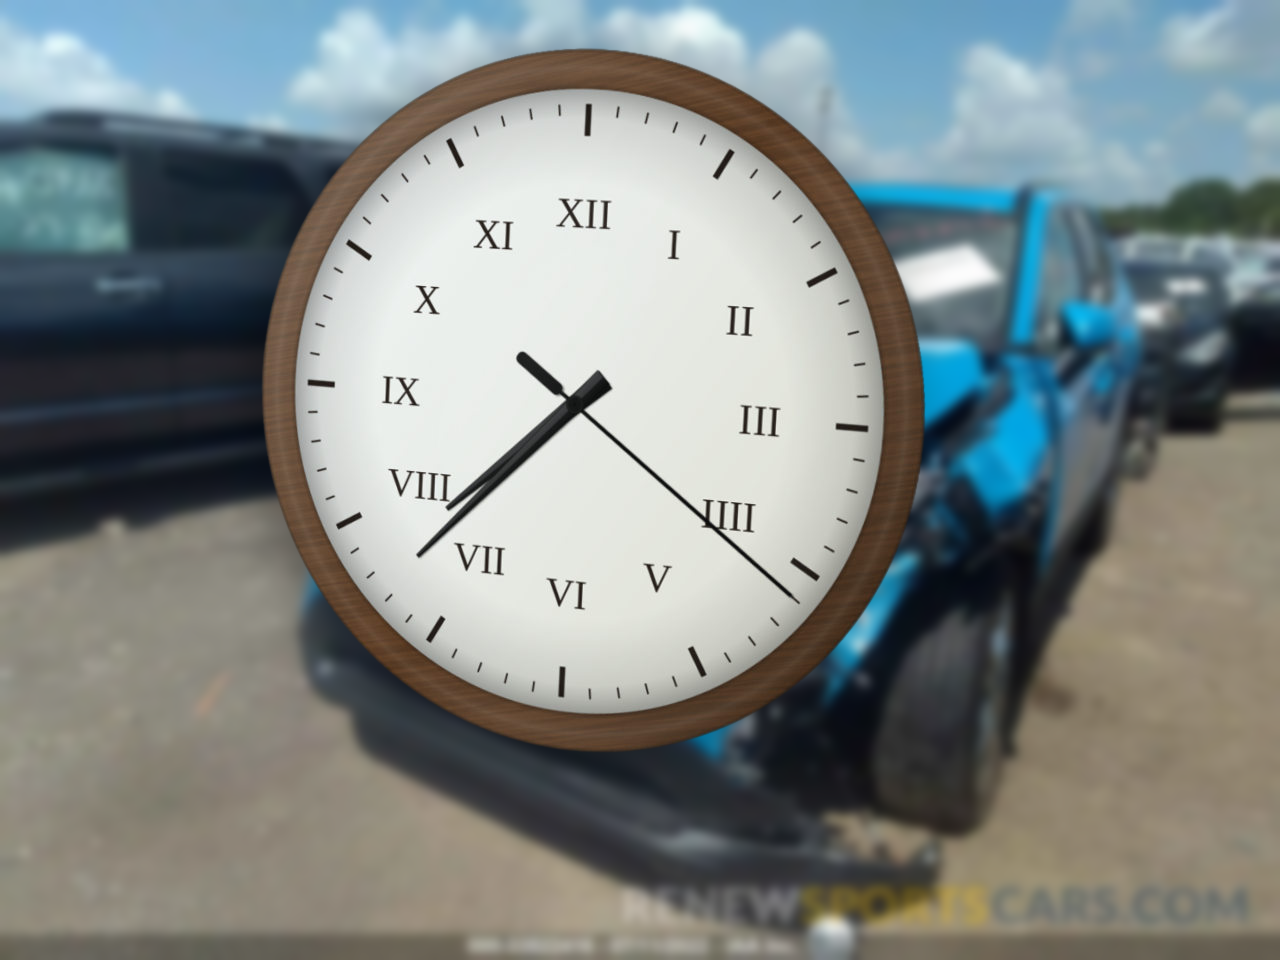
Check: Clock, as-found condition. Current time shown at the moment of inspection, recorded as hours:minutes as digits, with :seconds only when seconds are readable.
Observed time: 7:37:21
